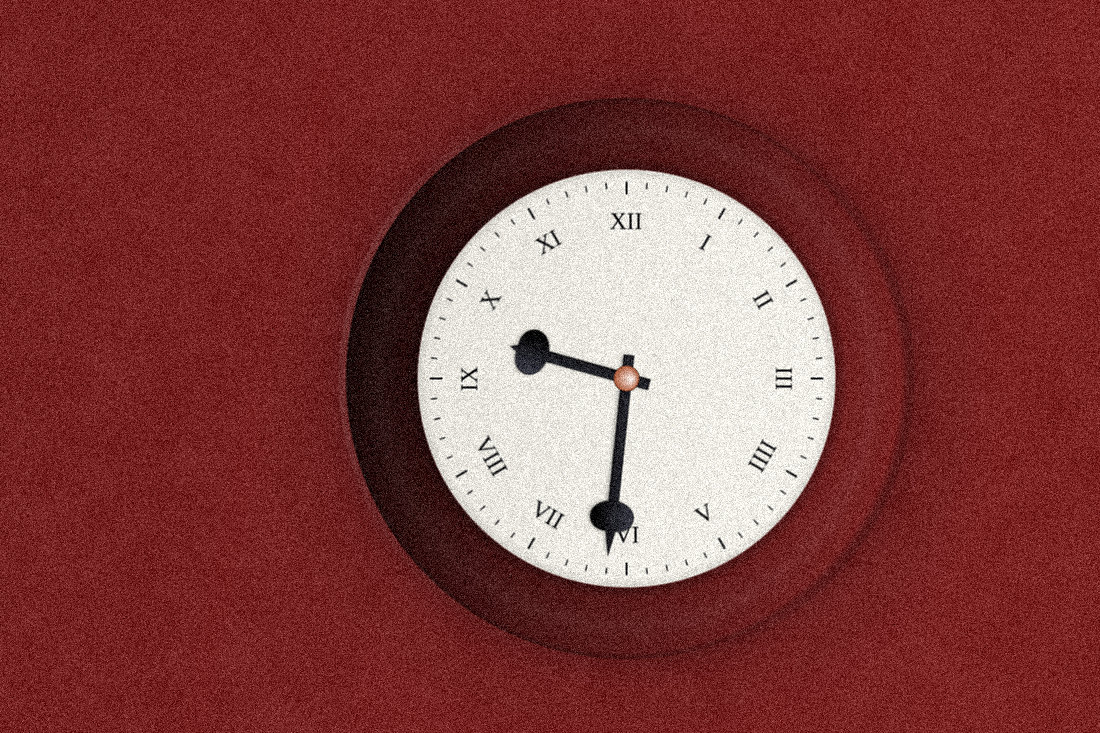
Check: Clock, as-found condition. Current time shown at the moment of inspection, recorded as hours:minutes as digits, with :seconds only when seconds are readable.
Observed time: 9:31
